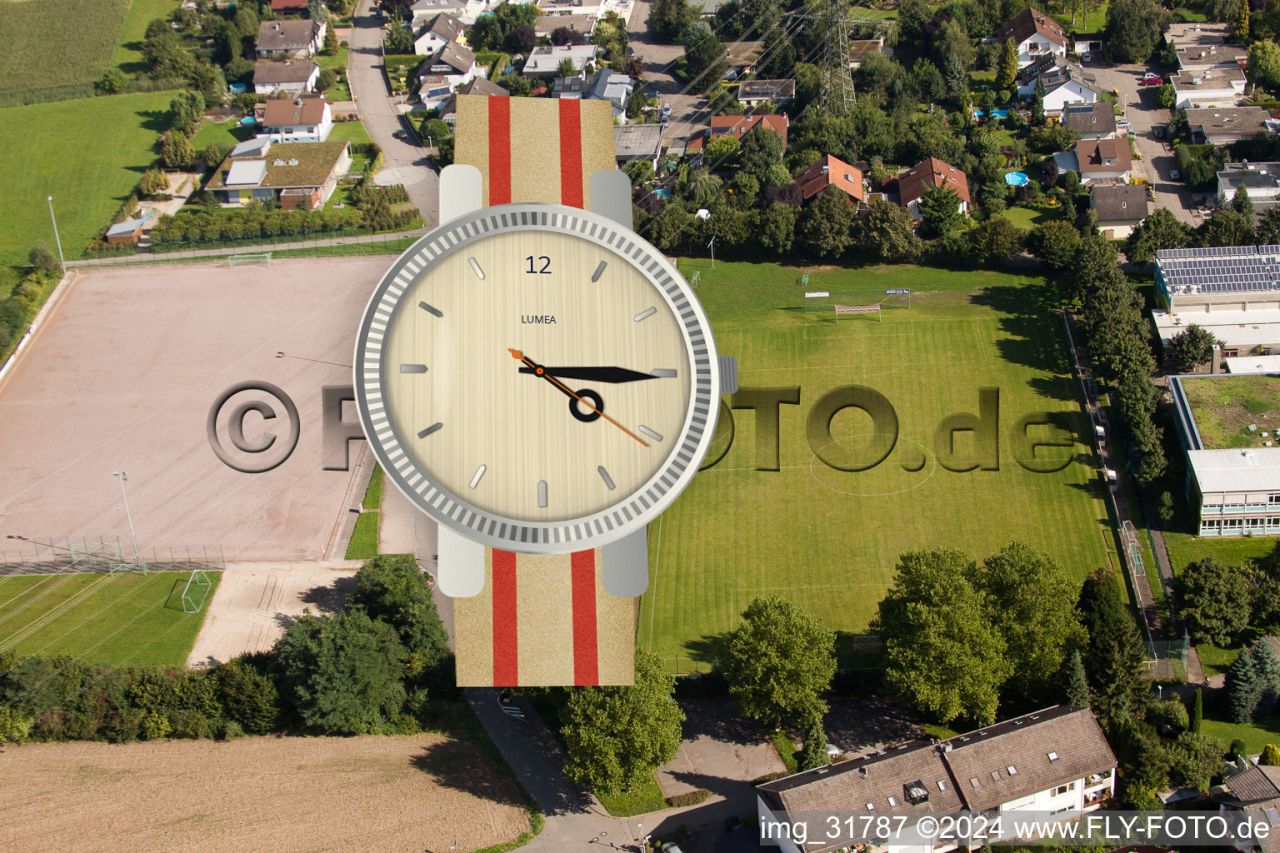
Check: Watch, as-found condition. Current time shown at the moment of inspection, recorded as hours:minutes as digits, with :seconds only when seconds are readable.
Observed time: 4:15:21
